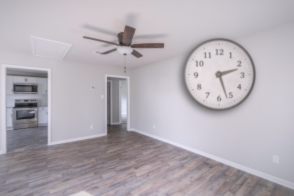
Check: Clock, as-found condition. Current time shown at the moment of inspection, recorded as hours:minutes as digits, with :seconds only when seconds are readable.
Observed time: 2:27
